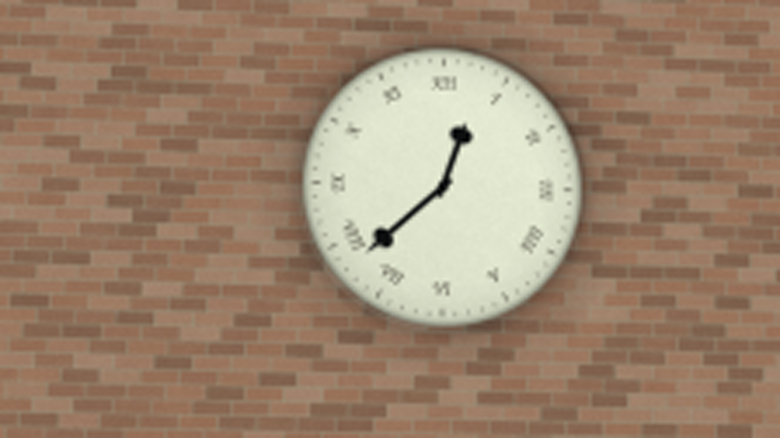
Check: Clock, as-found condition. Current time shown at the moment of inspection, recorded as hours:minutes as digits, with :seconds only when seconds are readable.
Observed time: 12:38
